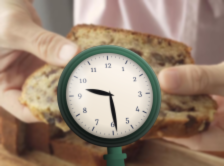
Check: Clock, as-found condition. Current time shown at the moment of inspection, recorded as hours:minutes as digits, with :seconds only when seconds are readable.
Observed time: 9:29
